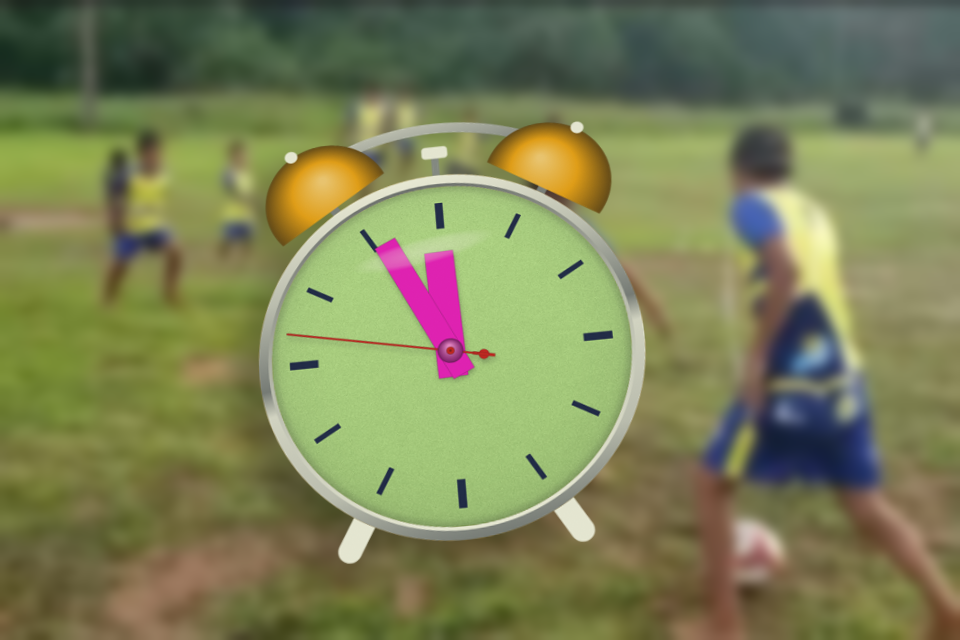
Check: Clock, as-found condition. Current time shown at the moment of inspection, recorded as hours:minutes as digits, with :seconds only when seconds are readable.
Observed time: 11:55:47
